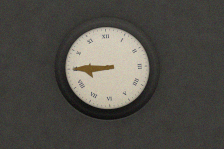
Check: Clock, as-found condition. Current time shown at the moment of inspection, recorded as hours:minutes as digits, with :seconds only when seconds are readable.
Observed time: 8:45
